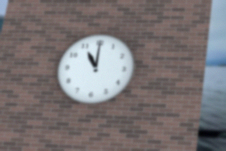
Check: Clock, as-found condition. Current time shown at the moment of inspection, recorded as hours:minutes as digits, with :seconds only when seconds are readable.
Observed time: 11:00
